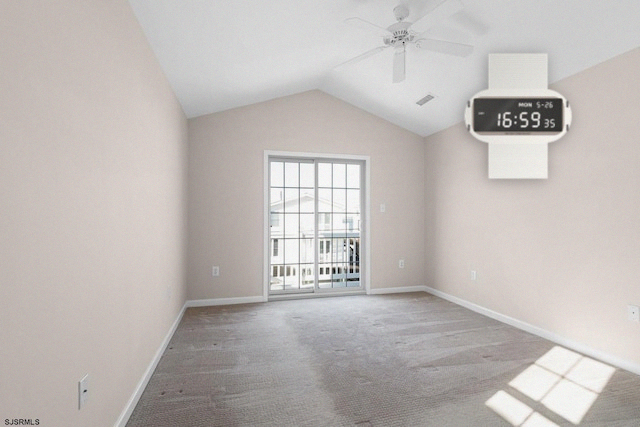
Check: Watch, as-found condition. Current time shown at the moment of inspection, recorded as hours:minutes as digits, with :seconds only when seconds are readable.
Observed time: 16:59
